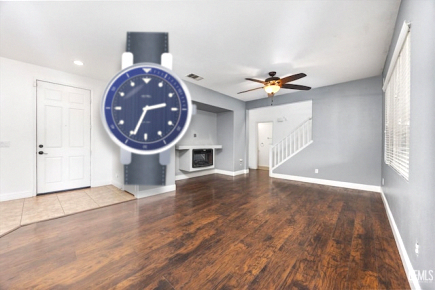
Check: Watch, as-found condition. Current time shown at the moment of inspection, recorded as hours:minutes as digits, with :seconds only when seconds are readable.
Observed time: 2:34
